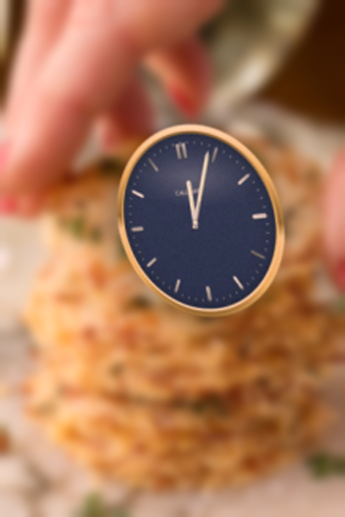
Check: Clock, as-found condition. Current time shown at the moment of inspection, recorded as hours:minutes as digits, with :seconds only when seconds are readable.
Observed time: 12:04
